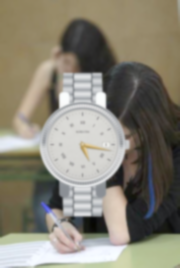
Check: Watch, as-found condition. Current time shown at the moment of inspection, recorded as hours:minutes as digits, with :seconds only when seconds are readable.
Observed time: 5:17
